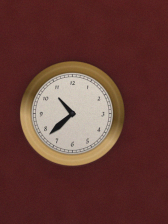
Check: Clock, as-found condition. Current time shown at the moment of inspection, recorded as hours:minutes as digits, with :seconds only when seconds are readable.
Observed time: 10:38
